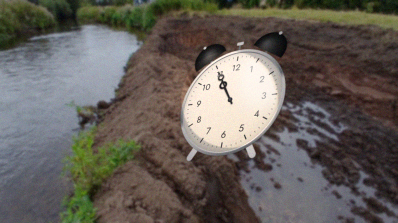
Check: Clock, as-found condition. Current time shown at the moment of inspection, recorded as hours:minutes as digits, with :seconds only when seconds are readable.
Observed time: 10:55
